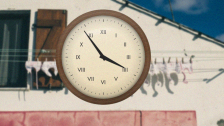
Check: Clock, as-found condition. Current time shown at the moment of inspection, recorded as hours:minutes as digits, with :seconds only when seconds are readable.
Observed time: 3:54
